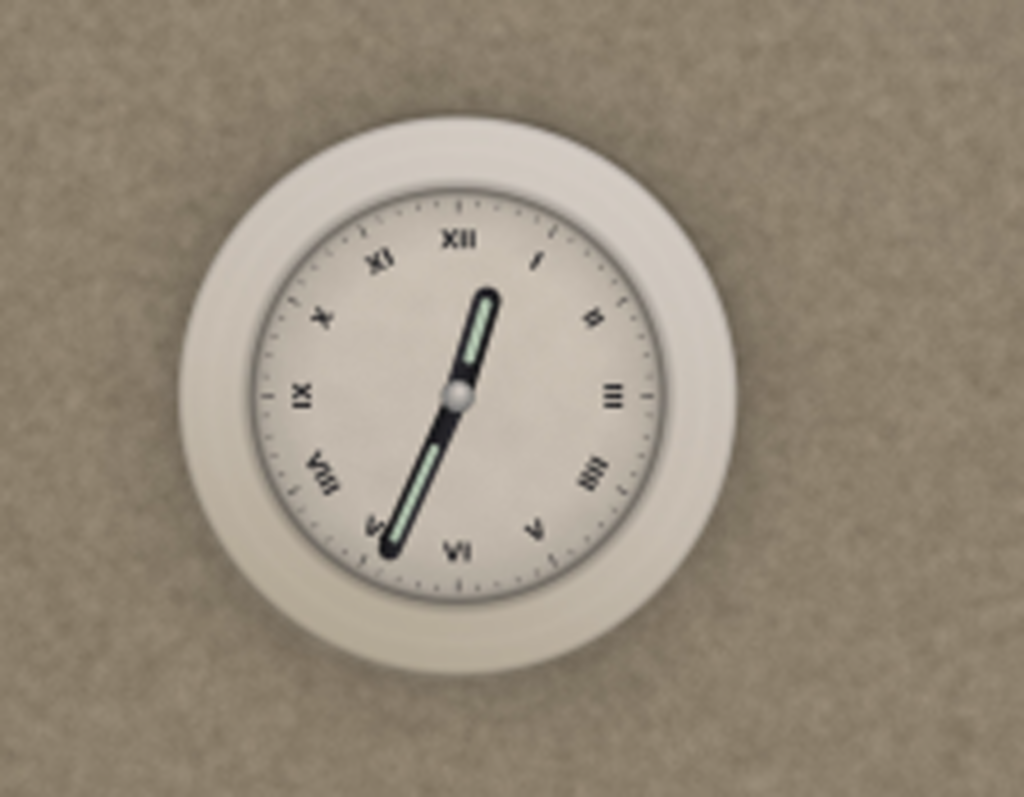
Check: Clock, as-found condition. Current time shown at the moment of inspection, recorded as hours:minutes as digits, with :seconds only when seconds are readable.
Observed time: 12:34
